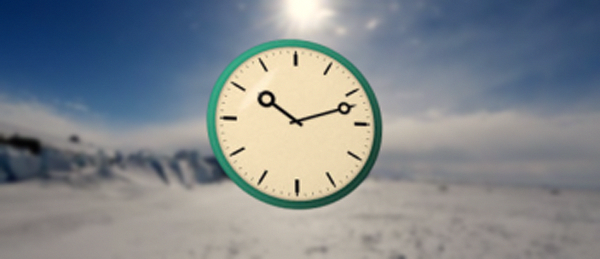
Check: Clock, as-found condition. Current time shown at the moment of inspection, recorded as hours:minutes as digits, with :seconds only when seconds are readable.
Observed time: 10:12
